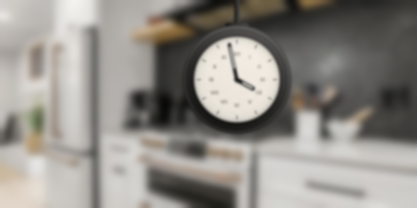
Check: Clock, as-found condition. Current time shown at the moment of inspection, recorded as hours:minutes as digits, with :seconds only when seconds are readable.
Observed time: 3:58
